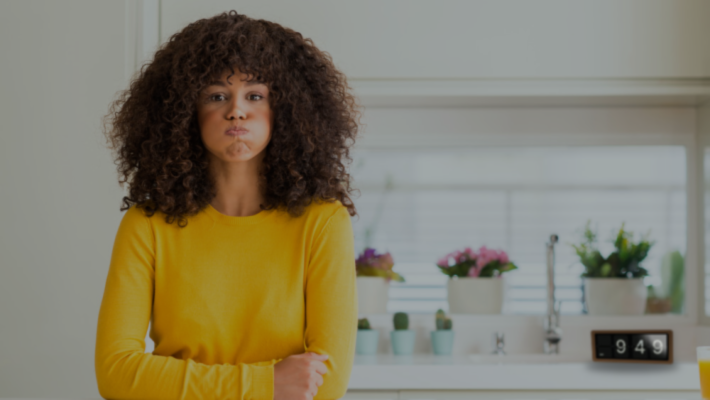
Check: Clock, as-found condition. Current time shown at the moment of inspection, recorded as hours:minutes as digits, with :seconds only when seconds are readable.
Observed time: 9:49
